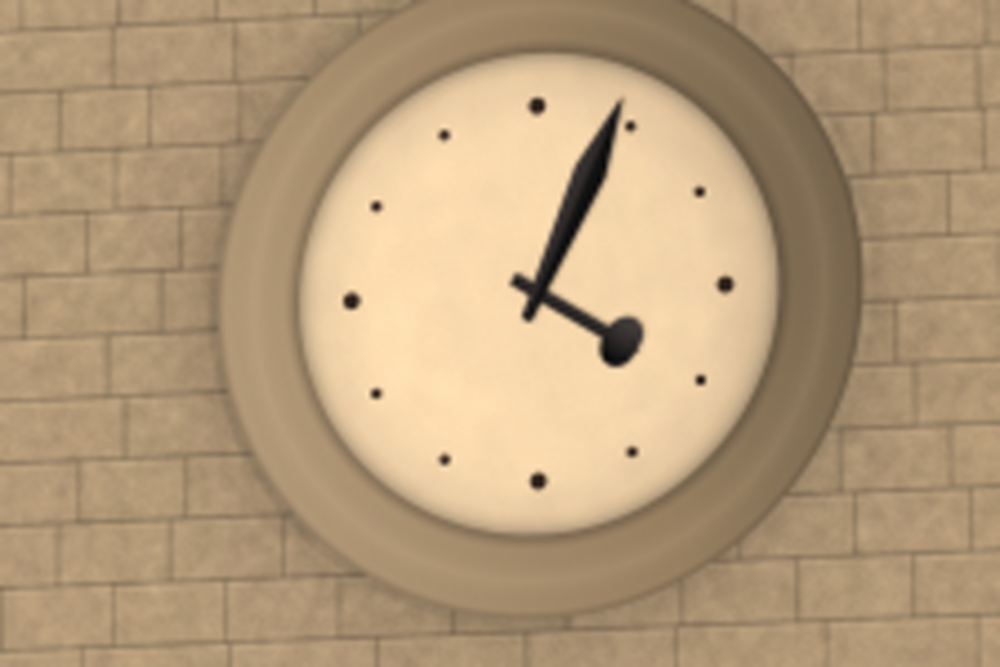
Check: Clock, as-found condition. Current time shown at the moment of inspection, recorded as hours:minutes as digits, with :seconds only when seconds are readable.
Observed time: 4:04
